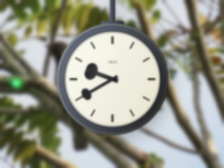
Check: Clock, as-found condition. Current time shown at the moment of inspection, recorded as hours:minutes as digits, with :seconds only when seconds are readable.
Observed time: 9:40
